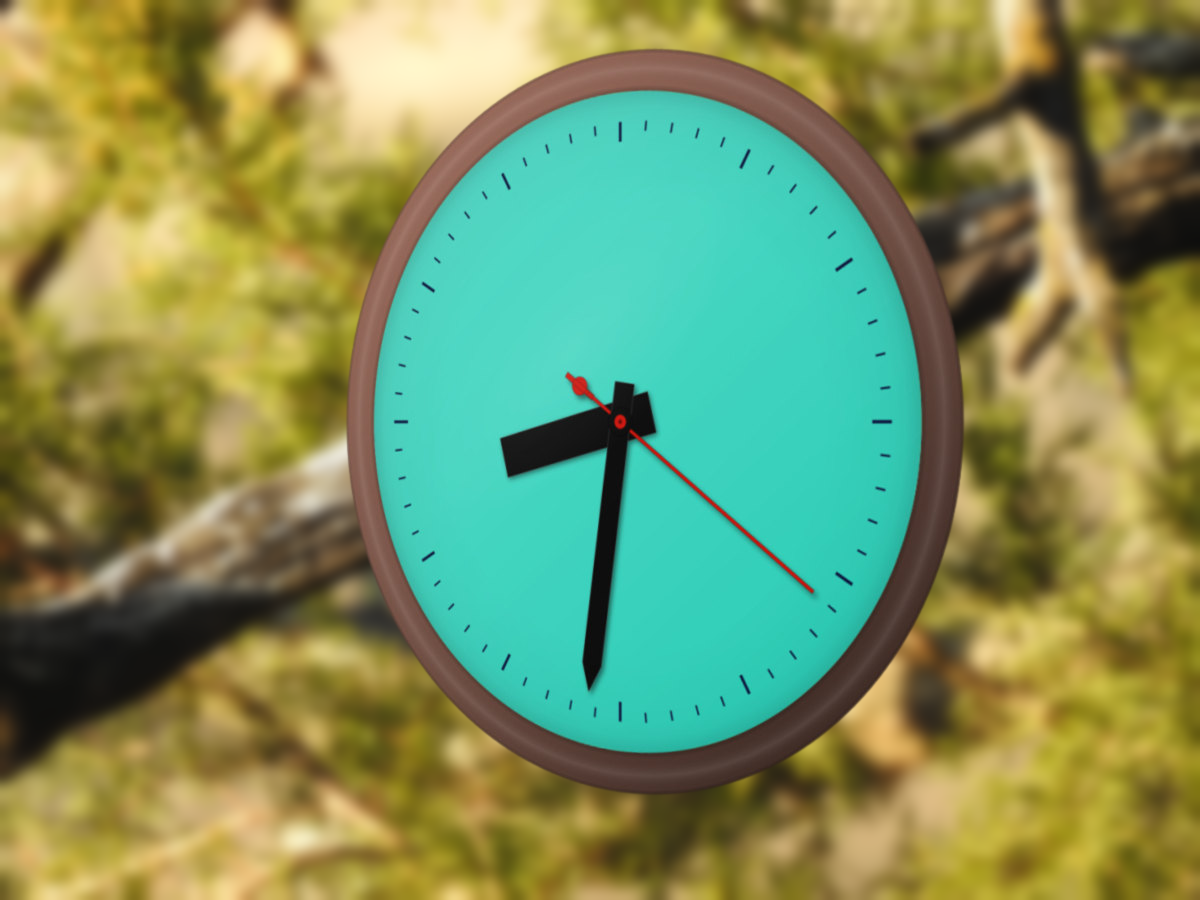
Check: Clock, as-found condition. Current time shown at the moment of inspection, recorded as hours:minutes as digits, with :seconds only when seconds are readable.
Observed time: 8:31:21
